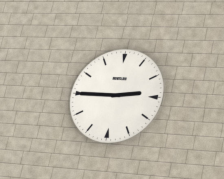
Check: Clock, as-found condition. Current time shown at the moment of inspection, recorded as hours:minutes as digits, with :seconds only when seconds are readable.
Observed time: 2:45
